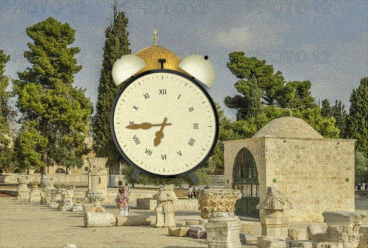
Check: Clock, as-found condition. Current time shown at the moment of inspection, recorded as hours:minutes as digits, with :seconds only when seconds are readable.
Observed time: 6:44
